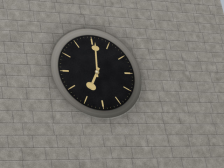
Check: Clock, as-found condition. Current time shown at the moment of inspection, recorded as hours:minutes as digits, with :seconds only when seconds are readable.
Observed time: 7:01
